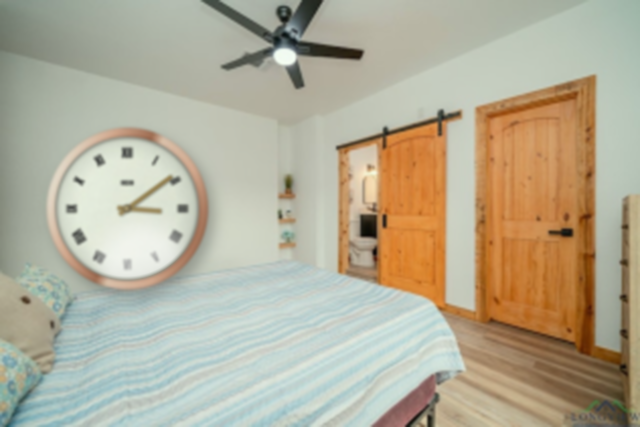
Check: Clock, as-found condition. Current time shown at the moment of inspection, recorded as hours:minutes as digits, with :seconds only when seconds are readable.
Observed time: 3:09
